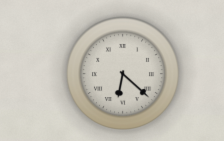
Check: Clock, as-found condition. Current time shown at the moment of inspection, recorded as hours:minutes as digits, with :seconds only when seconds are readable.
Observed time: 6:22
